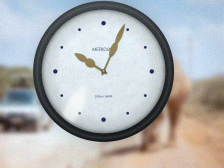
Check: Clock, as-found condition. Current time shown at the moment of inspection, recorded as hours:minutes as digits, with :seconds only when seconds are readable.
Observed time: 10:04
